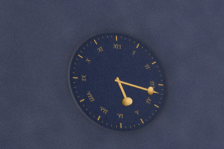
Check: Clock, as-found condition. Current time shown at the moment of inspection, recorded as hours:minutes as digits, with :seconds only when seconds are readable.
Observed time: 5:17
